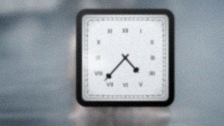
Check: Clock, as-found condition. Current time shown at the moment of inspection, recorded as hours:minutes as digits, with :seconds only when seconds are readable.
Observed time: 4:37
